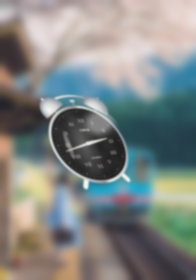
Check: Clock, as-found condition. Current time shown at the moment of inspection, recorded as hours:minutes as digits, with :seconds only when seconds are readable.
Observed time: 2:43
